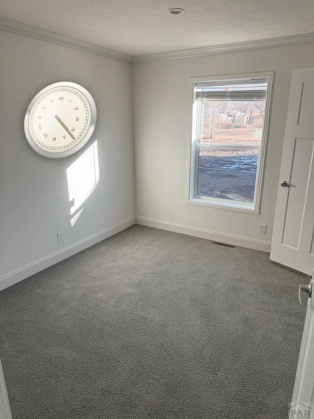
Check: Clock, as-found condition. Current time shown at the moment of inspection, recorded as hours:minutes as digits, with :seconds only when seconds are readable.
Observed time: 4:22
